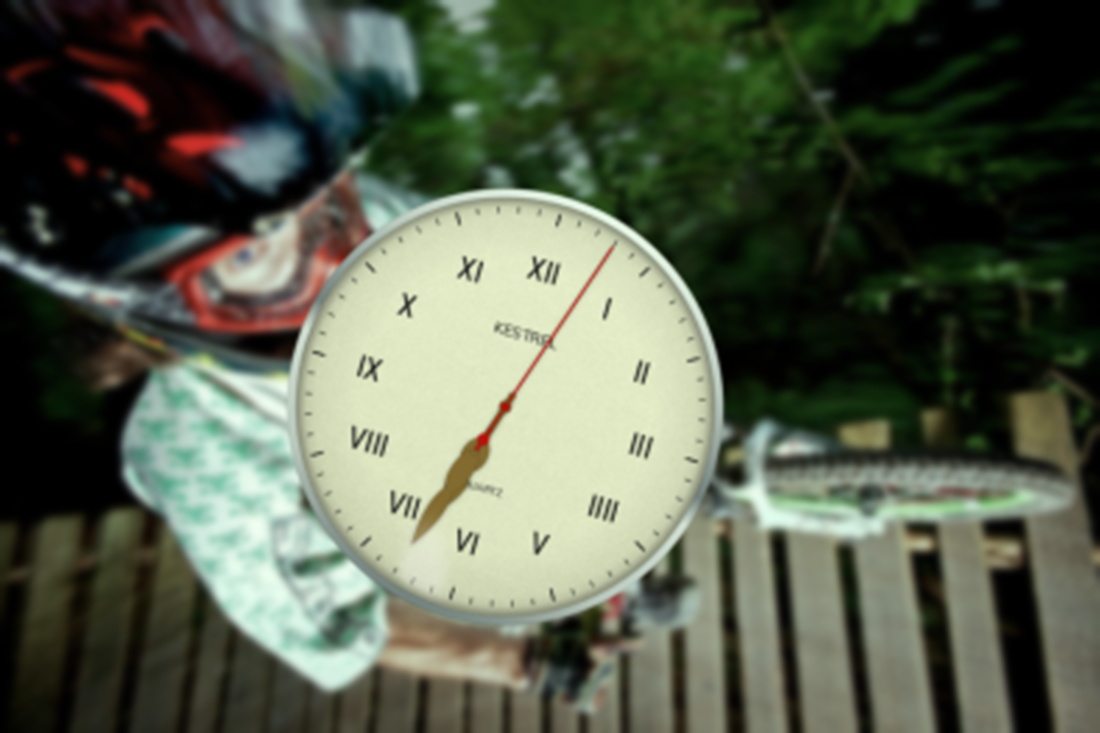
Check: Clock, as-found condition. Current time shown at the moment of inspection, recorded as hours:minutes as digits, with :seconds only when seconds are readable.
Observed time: 6:33:03
